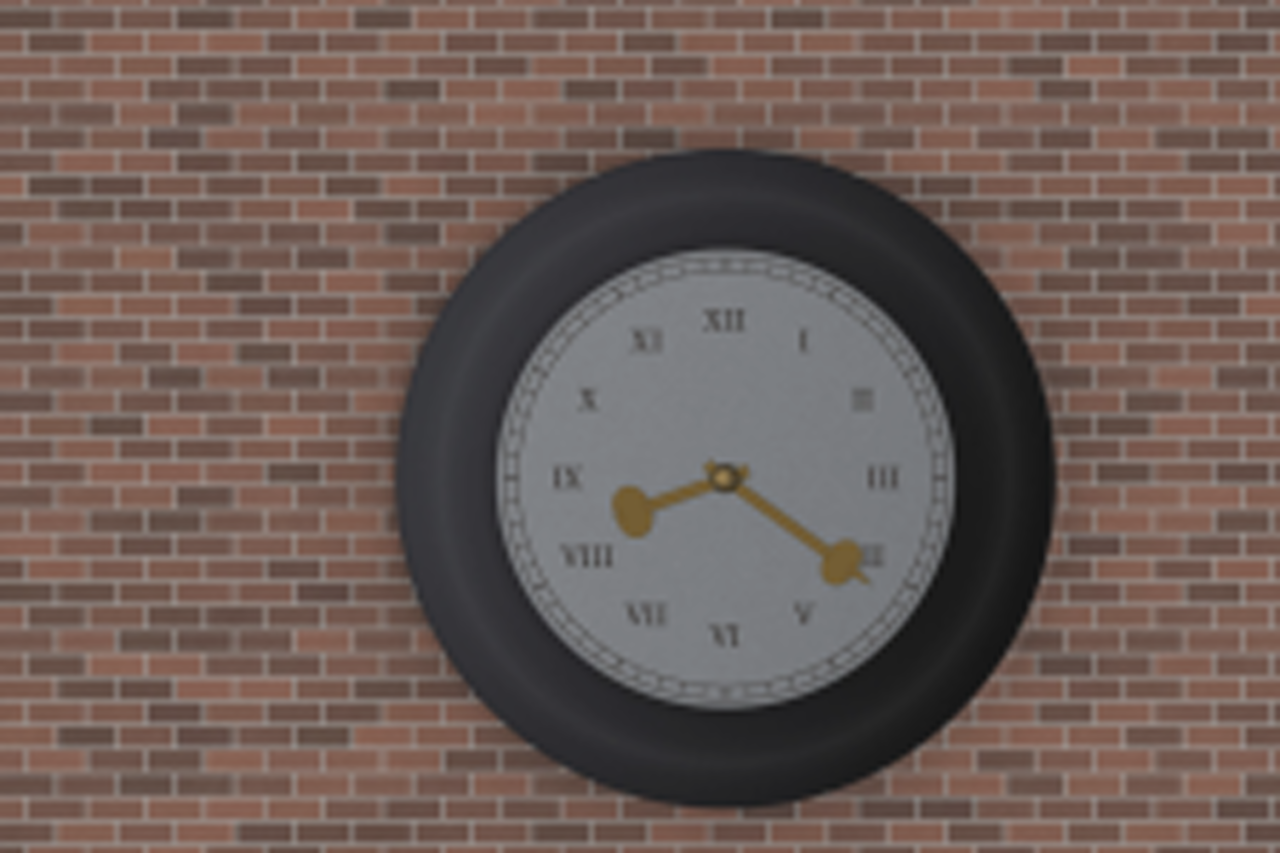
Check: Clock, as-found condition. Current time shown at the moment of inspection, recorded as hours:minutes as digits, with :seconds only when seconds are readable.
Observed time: 8:21
